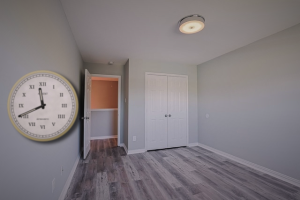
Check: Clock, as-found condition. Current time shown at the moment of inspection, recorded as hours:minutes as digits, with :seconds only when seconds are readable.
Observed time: 11:41
